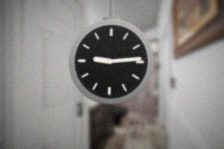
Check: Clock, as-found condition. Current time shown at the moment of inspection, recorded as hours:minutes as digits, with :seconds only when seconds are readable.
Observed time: 9:14
